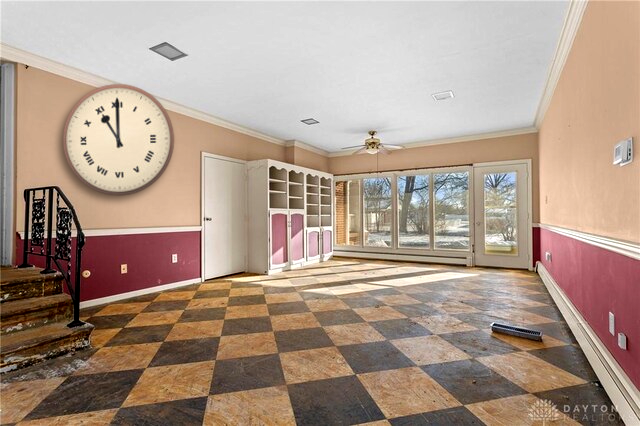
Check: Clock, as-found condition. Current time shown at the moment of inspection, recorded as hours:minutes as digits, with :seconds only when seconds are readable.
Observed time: 11:00
